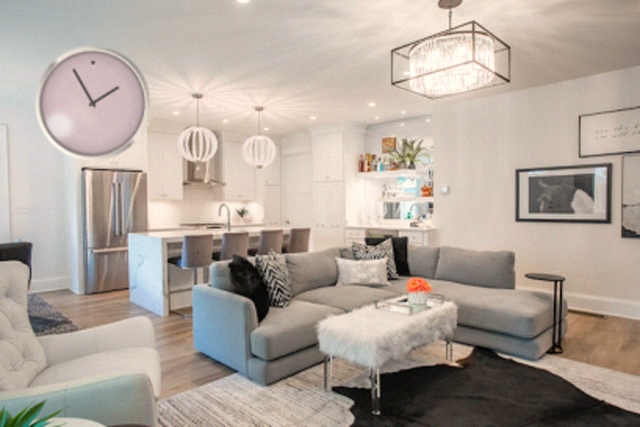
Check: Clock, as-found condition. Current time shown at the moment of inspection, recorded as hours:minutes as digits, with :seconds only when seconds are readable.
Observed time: 1:55
